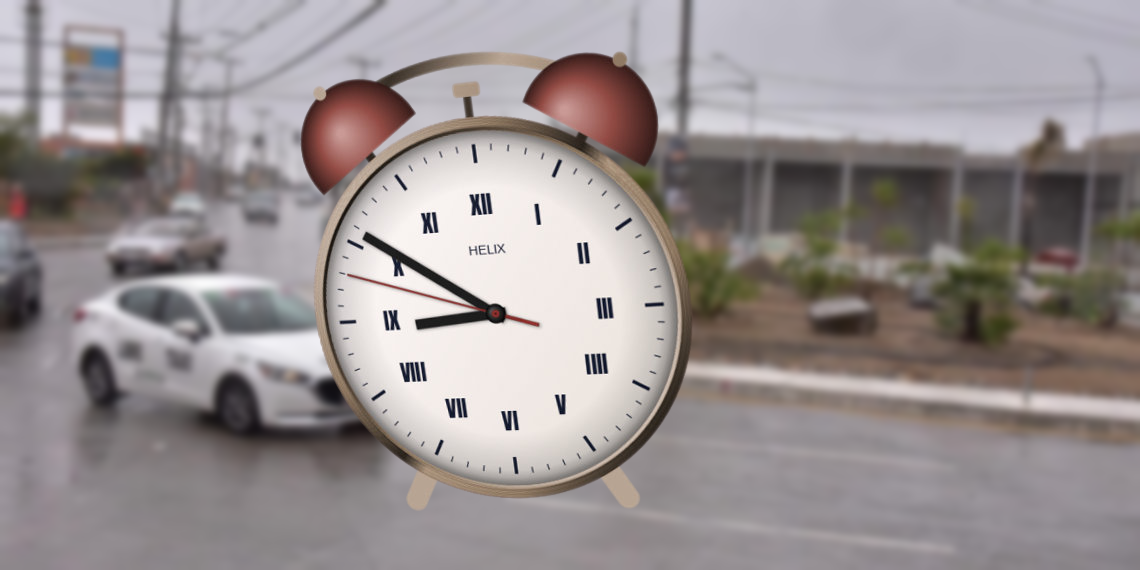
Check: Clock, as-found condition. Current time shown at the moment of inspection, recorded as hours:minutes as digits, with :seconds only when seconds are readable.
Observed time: 8:50:48
